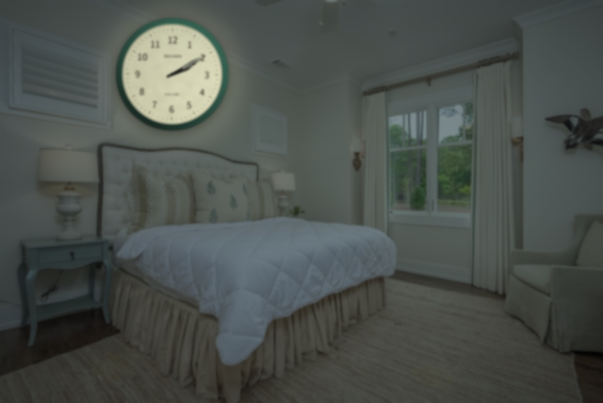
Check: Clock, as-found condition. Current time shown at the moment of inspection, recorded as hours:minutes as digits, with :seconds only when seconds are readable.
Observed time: 2:10
